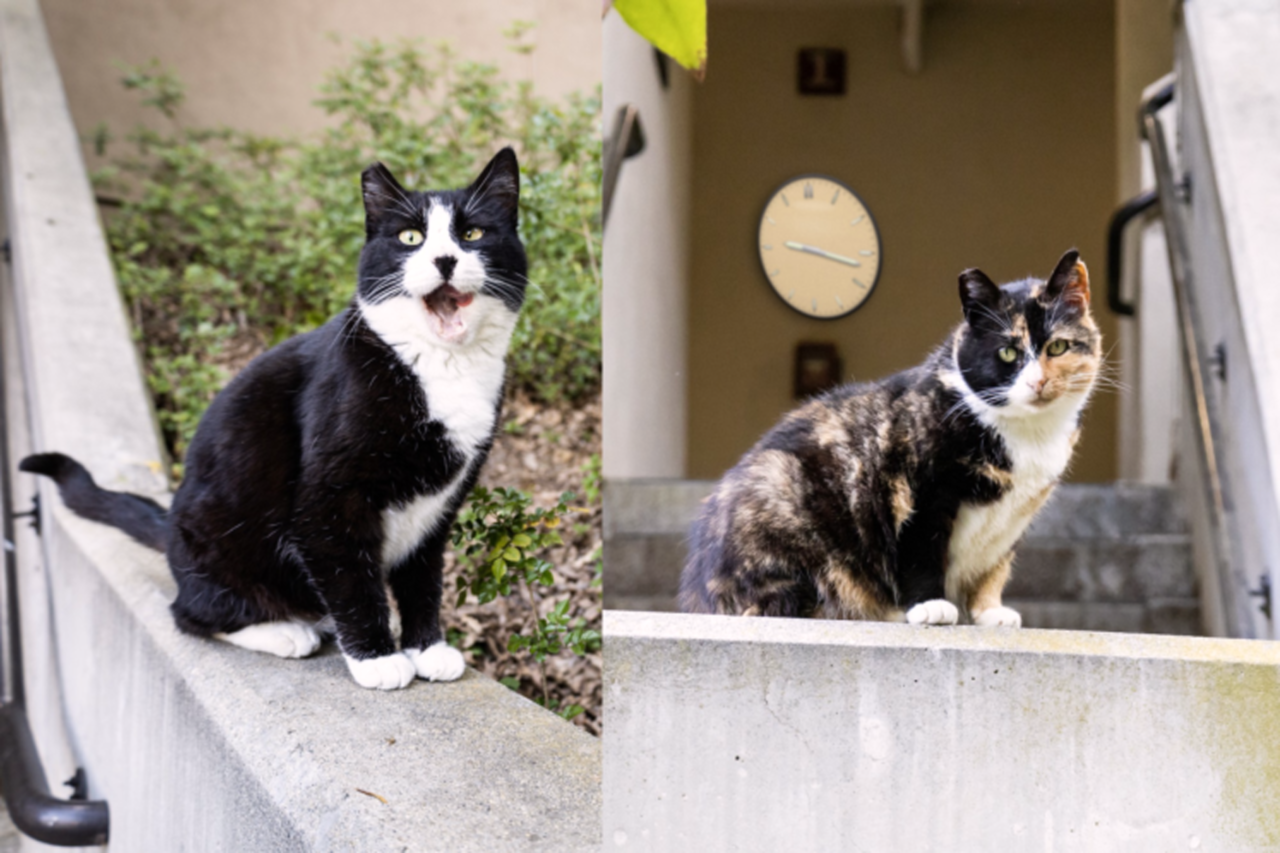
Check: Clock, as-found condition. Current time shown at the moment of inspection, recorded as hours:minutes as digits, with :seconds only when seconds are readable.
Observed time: 9:17
